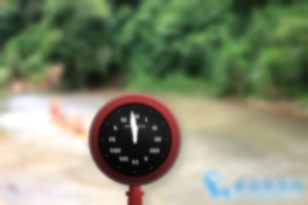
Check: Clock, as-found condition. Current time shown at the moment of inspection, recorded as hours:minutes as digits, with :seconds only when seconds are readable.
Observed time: 11:59
